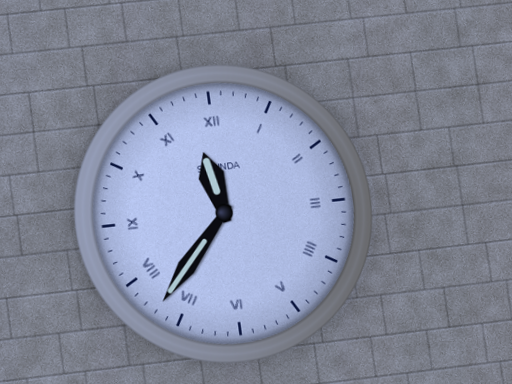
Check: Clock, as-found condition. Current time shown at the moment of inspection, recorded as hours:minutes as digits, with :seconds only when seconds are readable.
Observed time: 11:37
